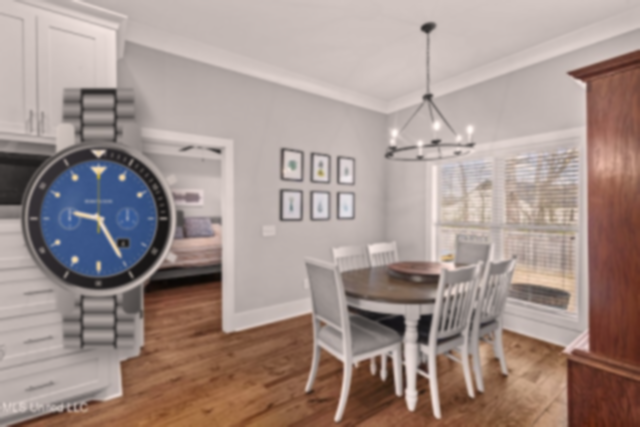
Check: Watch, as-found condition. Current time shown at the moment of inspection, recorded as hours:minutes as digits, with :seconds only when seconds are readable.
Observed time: 9:25
